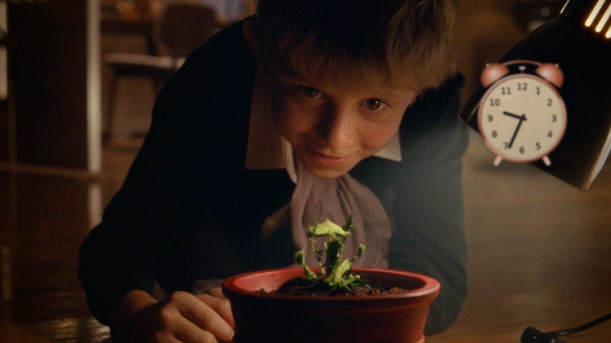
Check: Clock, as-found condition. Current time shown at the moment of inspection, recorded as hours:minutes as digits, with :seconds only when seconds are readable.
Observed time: 9:34
